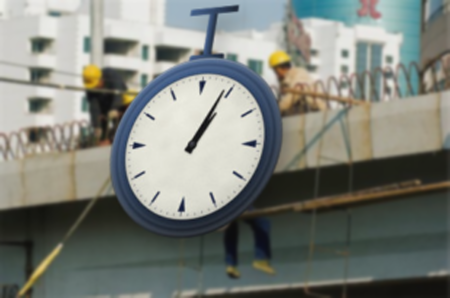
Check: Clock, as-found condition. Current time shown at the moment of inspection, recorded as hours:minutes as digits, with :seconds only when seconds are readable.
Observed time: 1:04
